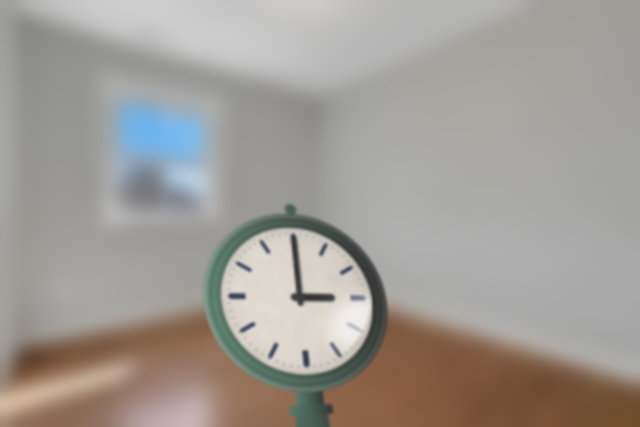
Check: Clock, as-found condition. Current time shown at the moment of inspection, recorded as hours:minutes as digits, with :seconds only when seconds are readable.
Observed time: 3:00
